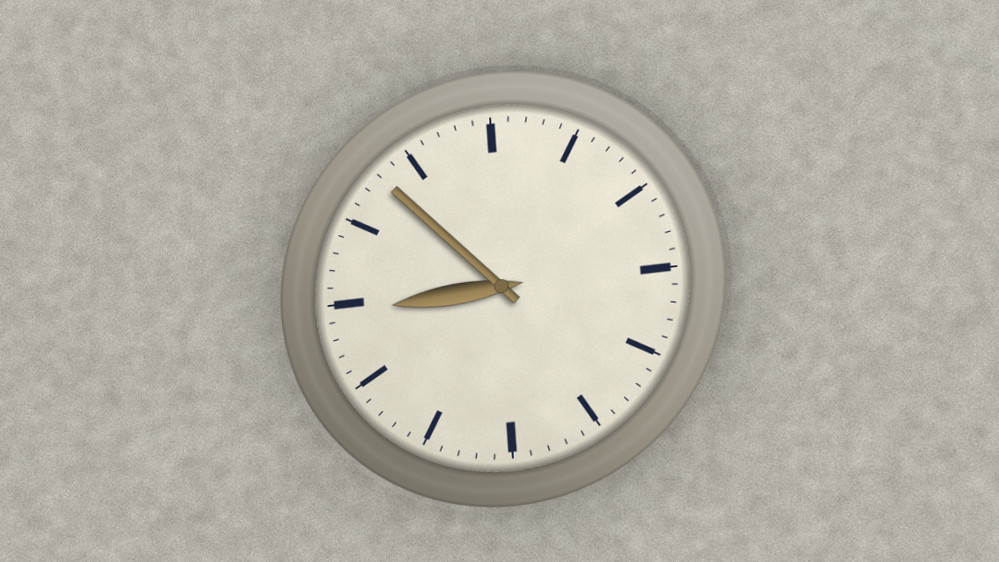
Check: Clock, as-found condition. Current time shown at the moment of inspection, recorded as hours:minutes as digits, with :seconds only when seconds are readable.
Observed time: 8:53
